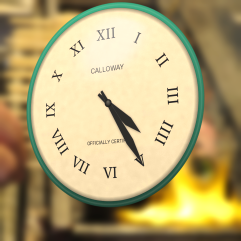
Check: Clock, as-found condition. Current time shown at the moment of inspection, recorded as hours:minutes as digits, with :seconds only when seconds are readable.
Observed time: 4:25
